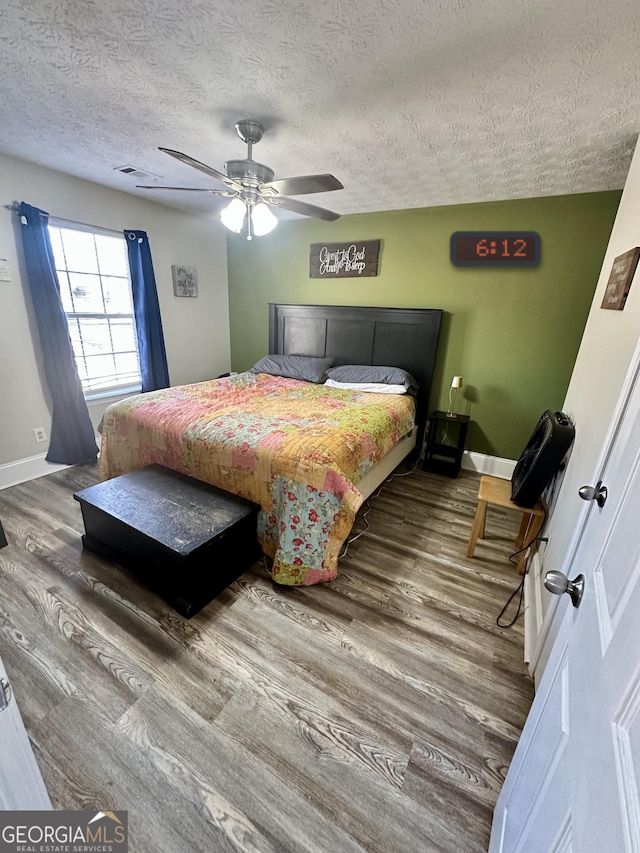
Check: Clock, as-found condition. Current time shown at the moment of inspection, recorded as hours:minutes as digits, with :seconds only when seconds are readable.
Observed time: 6:12
